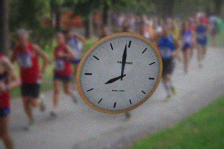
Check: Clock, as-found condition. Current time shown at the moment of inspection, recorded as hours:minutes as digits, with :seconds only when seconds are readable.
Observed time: 7:59
